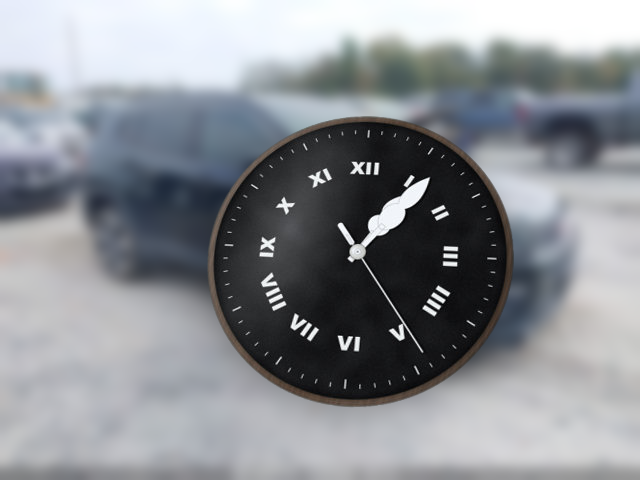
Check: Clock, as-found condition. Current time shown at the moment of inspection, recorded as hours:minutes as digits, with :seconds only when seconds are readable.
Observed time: 1:06:24
